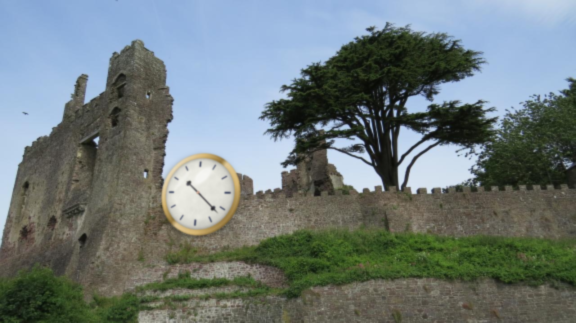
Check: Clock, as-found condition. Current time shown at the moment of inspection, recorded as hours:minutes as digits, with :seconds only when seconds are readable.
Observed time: 10:22
